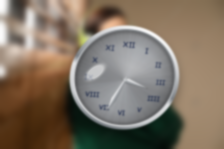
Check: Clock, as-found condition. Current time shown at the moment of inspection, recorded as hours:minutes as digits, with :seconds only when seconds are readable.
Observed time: 3:34
